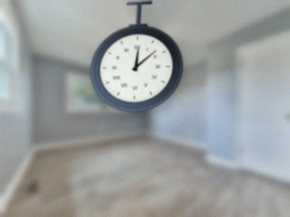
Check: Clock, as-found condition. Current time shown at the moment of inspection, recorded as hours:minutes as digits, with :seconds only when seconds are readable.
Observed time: 12:08
